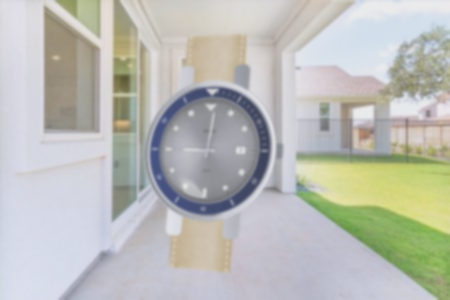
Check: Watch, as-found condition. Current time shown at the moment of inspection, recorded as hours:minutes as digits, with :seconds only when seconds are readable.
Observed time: 9:01
